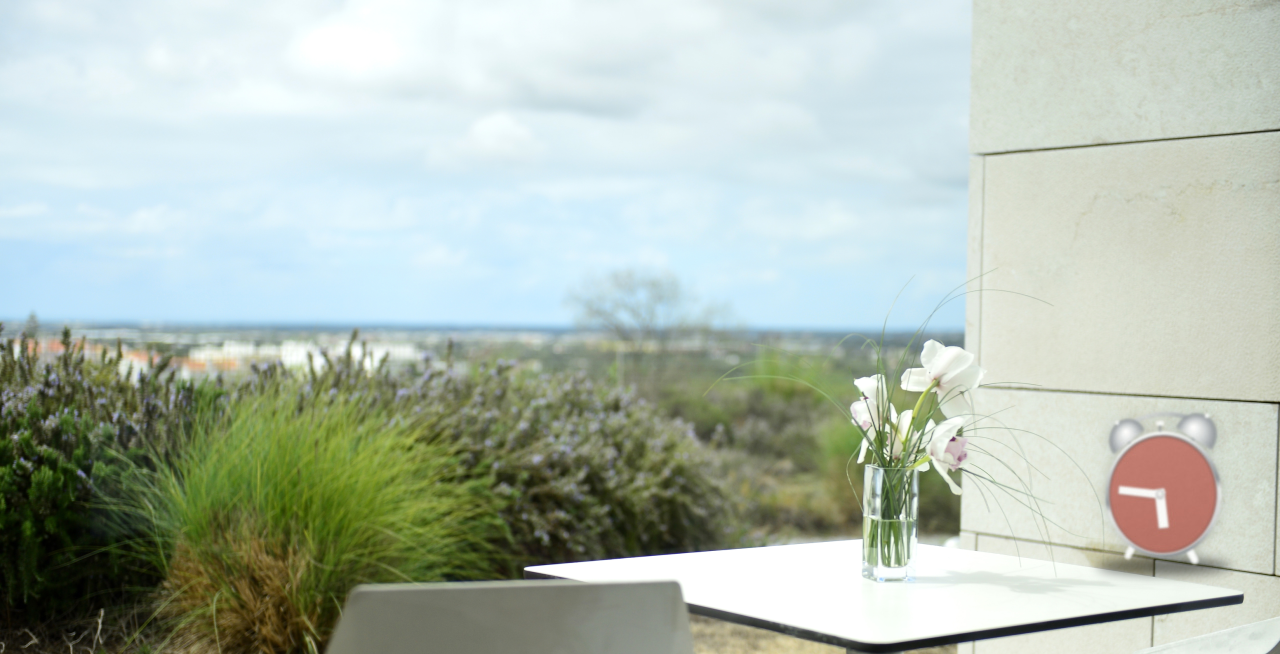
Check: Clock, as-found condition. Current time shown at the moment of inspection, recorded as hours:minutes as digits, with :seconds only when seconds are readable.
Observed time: 5:46
